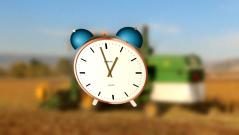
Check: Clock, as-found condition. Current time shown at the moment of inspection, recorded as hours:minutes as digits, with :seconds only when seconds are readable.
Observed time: 12:58
